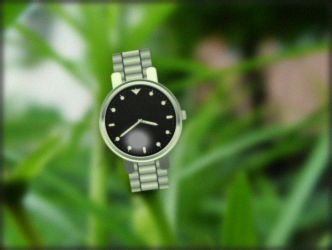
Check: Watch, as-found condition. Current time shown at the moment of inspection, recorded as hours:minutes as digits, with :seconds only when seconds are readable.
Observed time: 3:40
